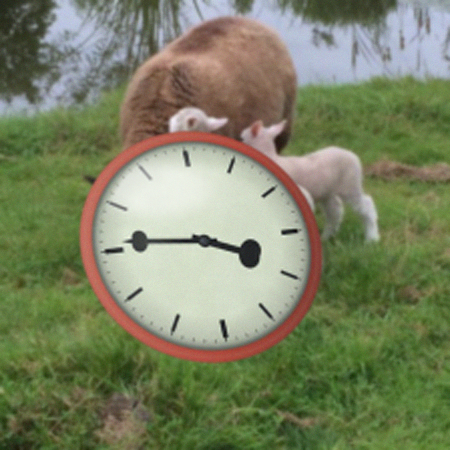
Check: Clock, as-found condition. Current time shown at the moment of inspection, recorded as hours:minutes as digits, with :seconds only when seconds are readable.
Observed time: 3:46
